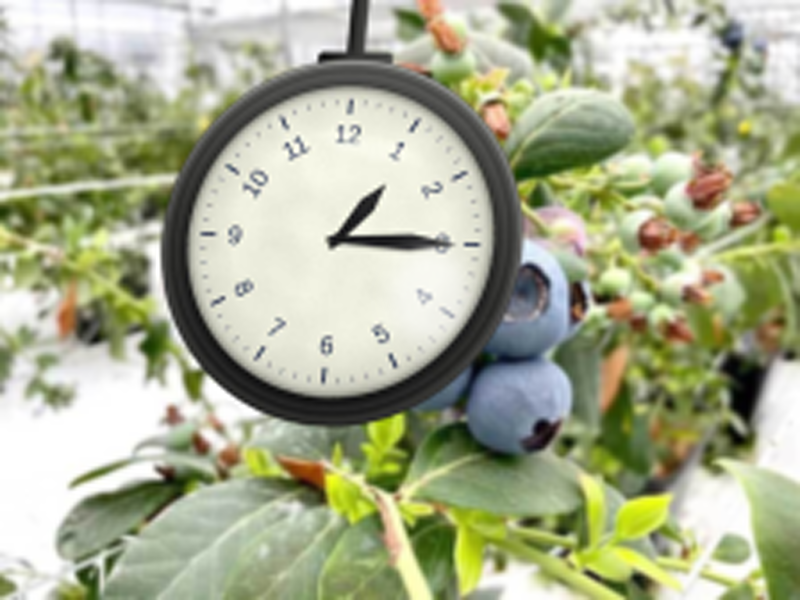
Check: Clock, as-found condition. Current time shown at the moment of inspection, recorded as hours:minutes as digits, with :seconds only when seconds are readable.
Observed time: 1:15
